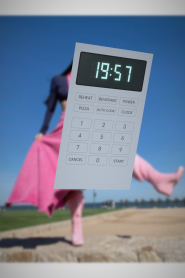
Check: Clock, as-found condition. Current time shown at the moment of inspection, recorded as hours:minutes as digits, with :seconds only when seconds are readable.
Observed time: 19:57
